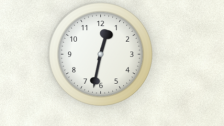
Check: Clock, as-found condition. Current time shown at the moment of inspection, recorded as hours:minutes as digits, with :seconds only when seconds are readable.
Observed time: 12:32
